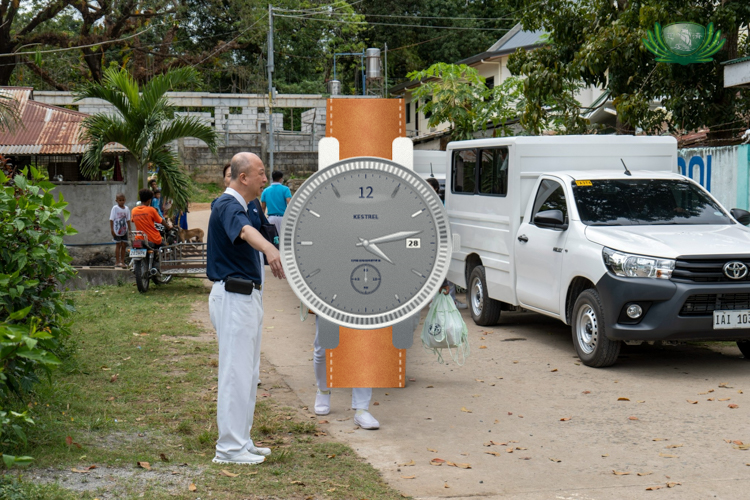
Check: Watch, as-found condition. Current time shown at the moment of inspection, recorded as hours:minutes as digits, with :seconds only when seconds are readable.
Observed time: 4:13
